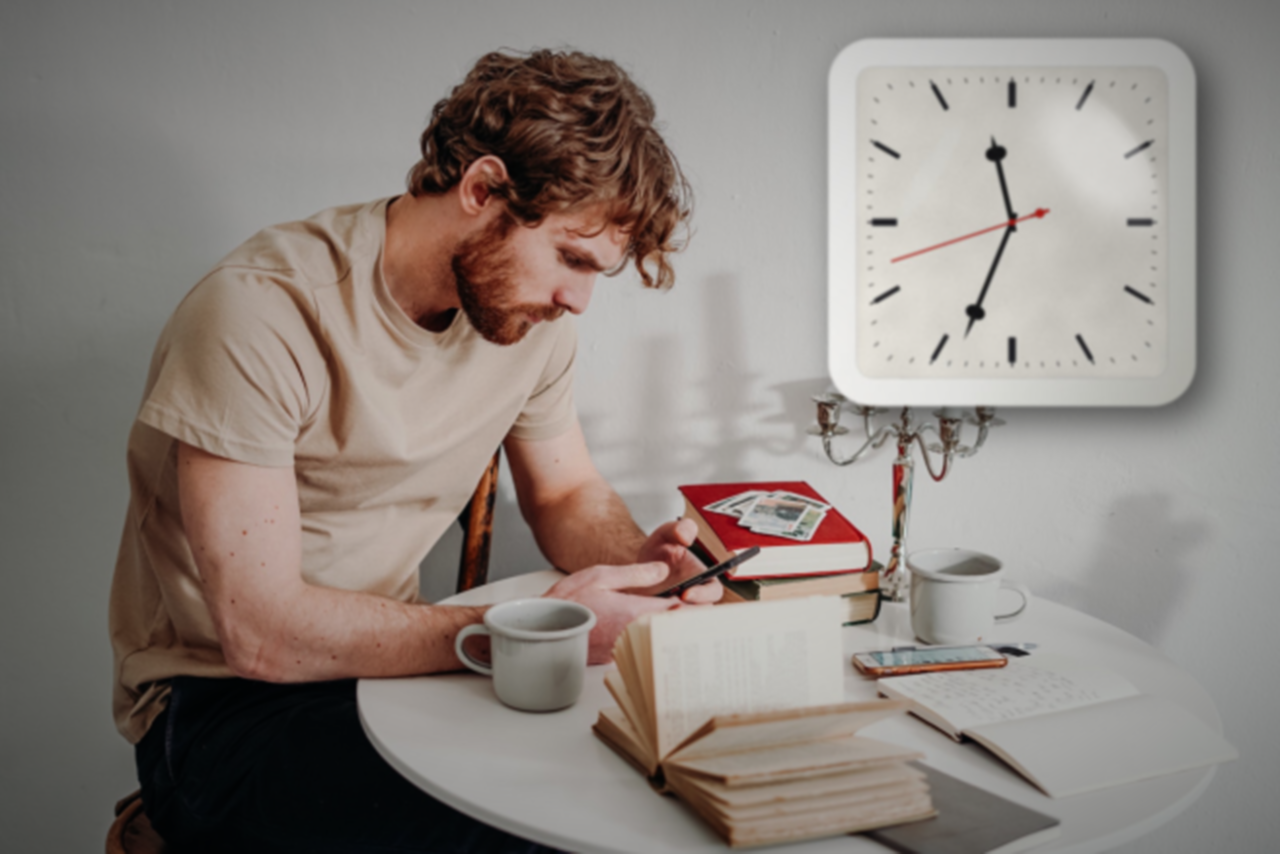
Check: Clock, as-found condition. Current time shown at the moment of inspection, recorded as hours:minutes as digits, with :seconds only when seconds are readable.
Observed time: 11:33:42
